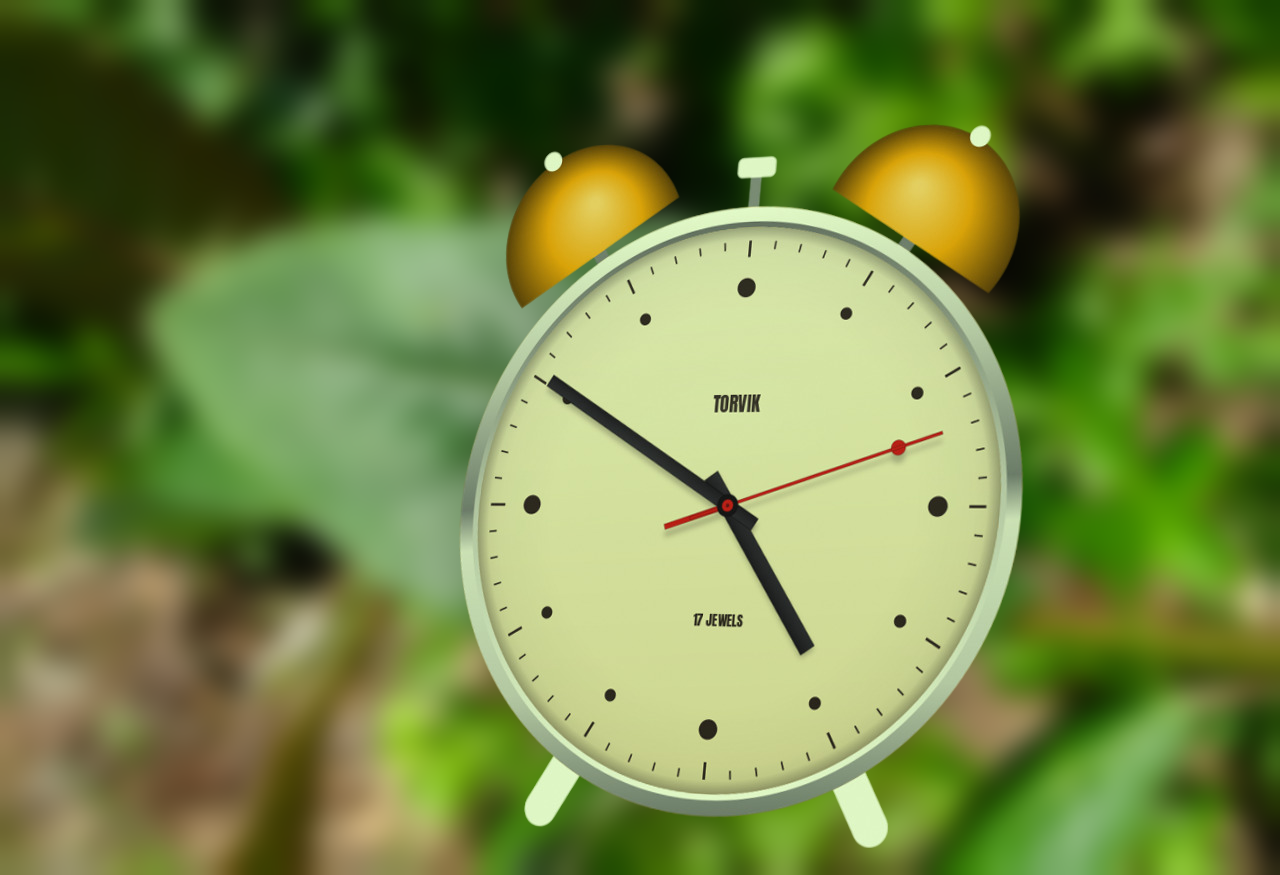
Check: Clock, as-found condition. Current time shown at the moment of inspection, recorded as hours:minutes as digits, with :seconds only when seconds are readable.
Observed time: 4:50:12
